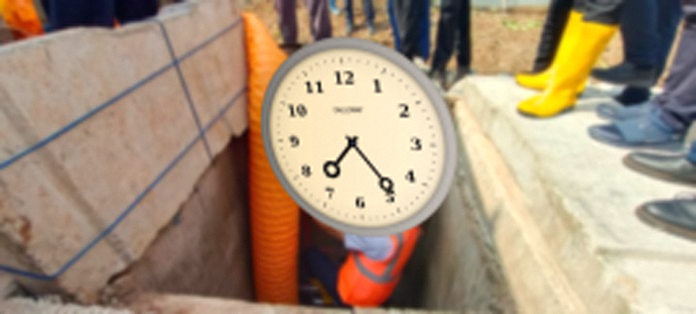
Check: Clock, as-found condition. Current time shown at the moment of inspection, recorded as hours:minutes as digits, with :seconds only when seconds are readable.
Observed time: 7:24
